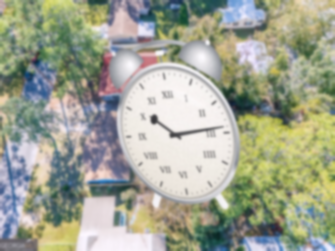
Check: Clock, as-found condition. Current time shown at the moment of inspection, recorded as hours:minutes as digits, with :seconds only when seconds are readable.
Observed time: 10:14
